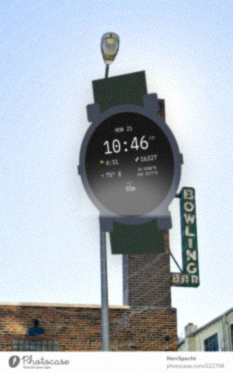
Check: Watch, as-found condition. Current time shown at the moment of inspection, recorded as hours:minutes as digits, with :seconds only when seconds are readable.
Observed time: 10:46
